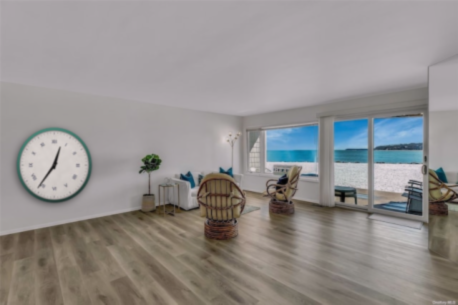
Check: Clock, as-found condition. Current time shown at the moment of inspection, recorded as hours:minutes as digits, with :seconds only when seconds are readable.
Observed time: 12:36
